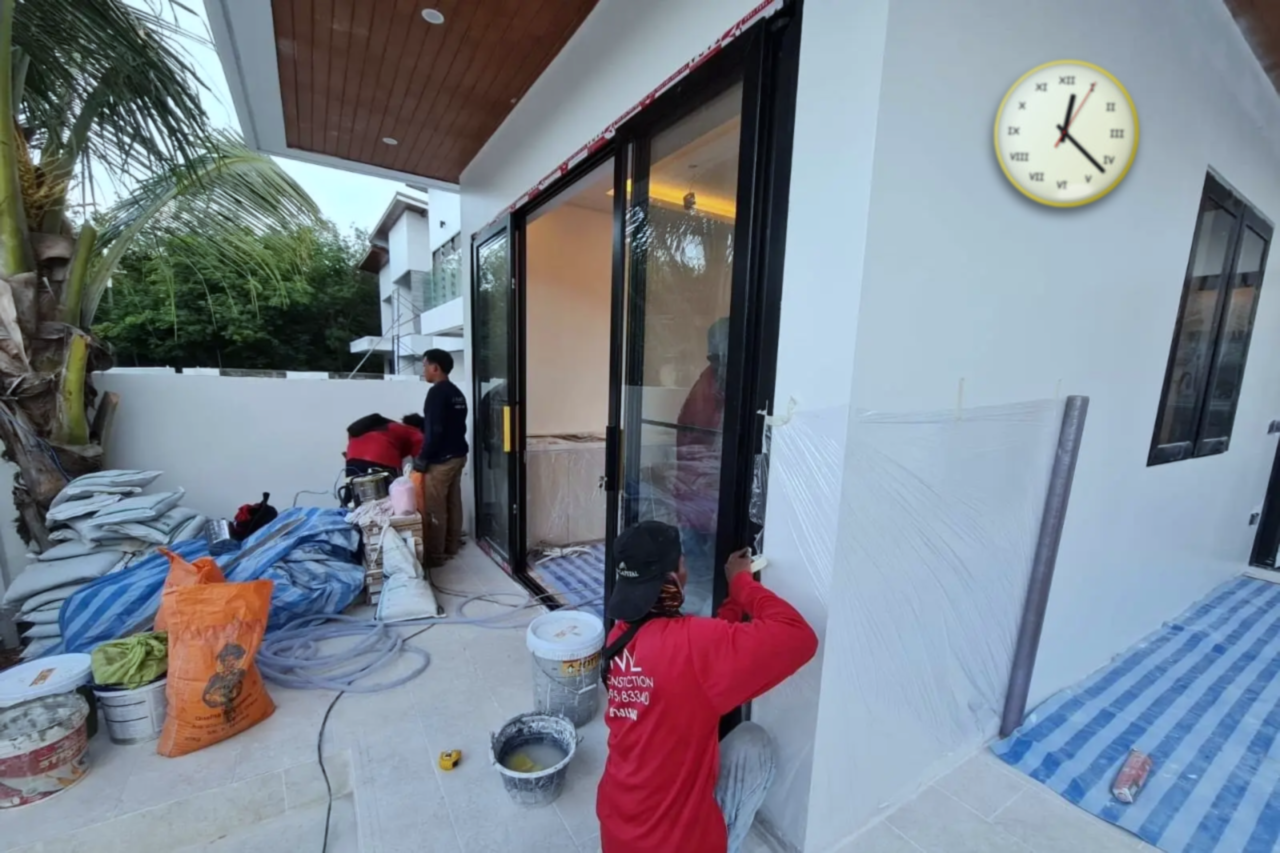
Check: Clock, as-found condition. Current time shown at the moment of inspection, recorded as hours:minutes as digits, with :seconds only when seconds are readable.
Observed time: 12:22:05
